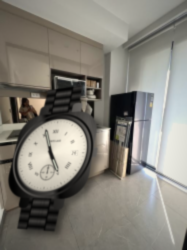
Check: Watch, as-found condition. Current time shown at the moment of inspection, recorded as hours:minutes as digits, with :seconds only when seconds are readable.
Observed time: 4:56
